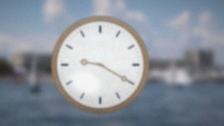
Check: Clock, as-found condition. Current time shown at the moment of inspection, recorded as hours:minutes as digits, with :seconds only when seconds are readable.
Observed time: 9:20
